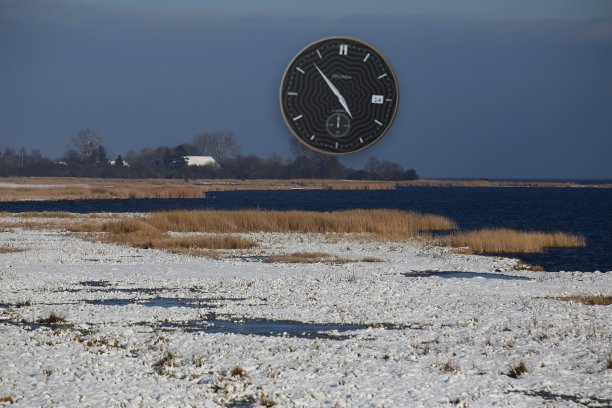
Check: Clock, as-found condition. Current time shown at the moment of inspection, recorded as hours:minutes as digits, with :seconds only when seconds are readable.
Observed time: 4:53
